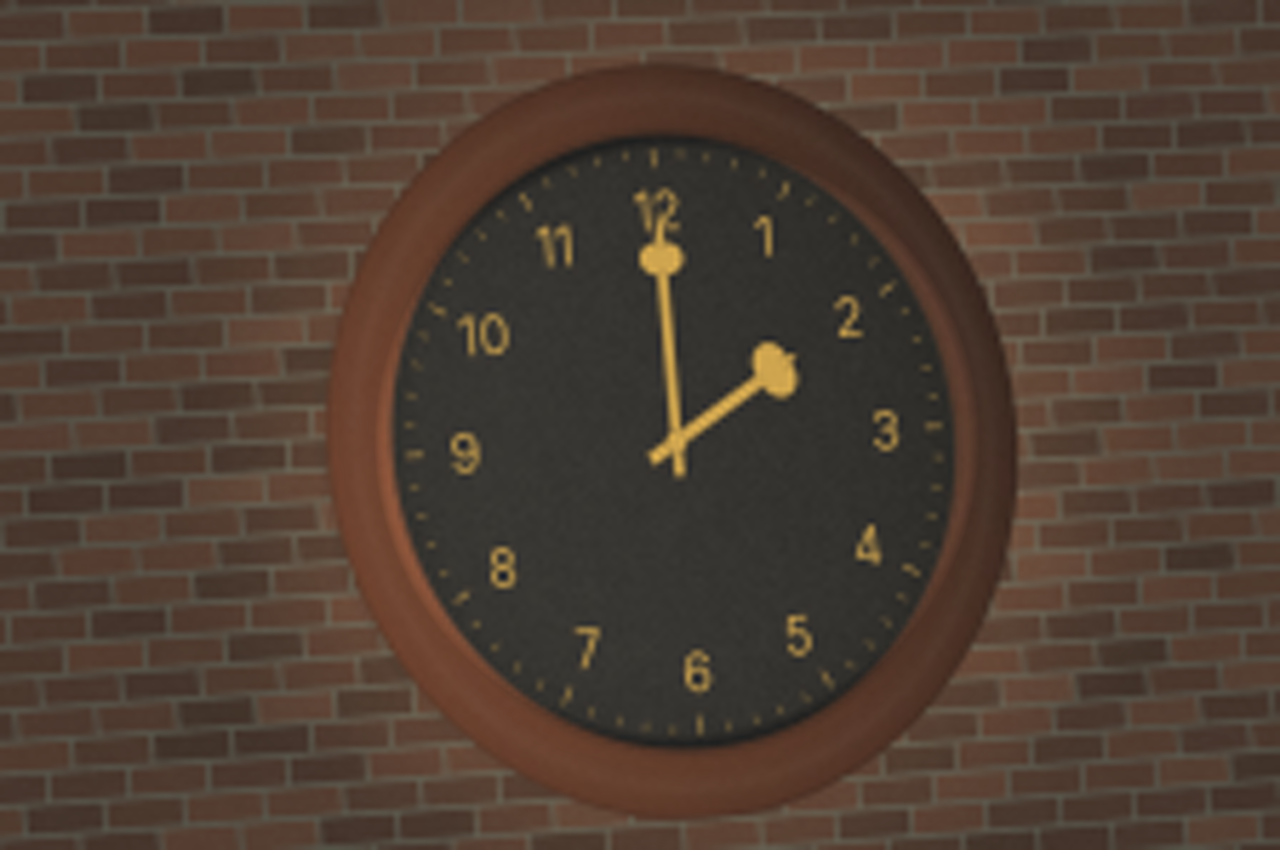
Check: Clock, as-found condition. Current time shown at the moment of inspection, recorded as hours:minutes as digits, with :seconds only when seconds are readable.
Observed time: 2:00
